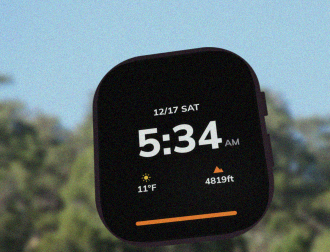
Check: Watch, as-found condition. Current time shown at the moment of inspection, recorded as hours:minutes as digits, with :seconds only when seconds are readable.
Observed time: 5:34
